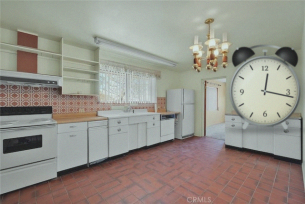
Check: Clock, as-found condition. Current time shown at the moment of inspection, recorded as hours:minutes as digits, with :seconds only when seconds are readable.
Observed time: 12:17
